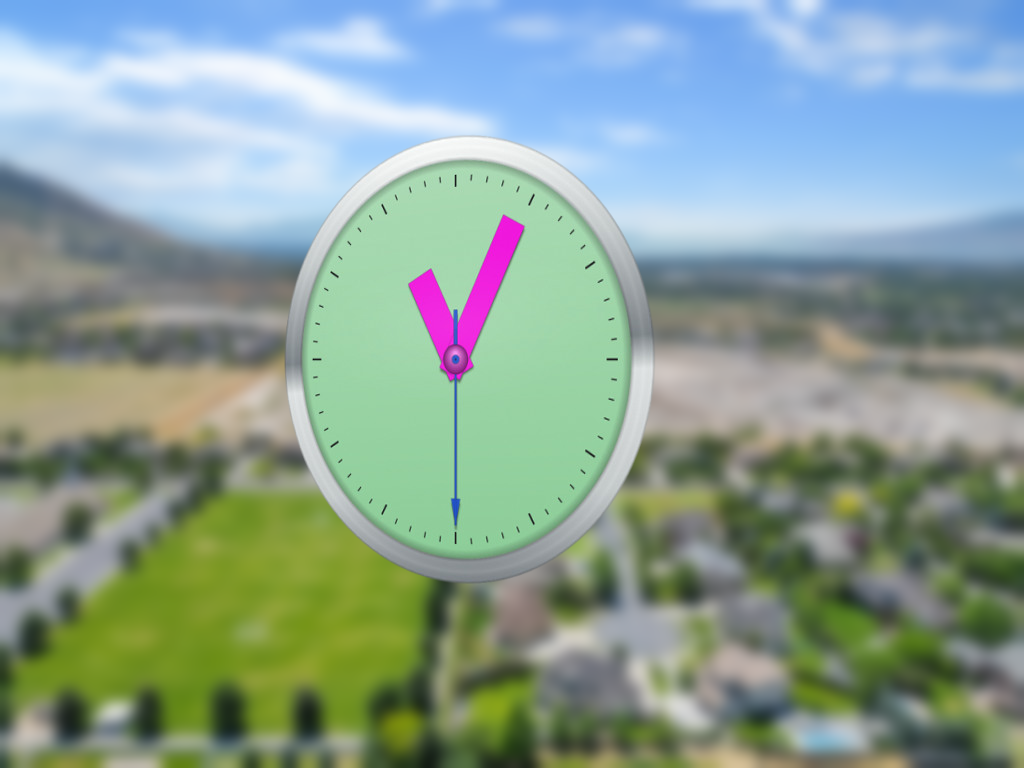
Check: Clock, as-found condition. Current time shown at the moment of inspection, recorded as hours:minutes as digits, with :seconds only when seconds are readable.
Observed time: 11:04:30
